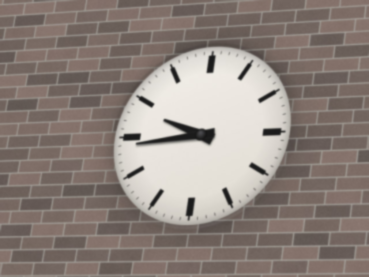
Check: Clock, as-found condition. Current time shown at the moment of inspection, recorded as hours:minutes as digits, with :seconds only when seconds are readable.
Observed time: 9:44
